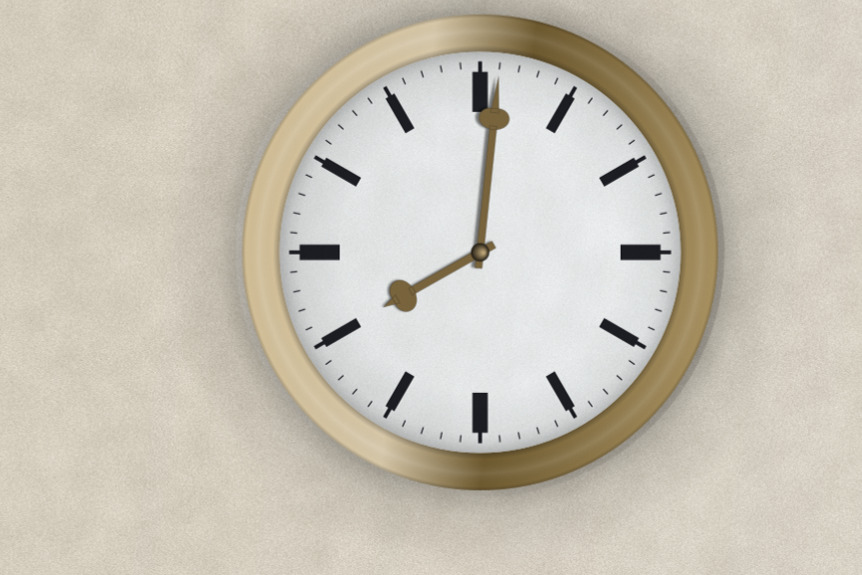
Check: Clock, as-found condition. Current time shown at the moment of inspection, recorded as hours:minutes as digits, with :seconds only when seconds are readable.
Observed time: 8:01
